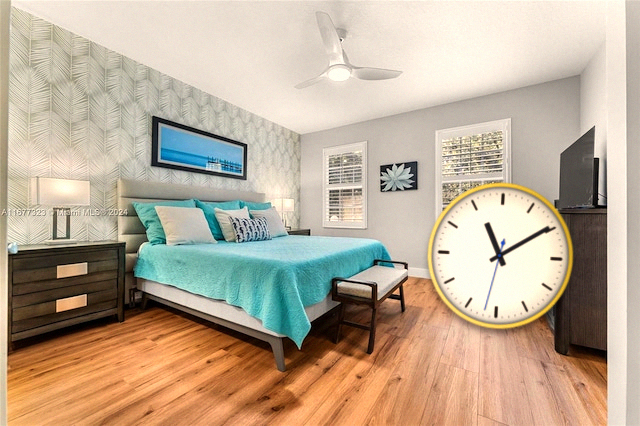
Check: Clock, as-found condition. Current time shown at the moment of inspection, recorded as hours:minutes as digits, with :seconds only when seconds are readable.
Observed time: 11:09:32
